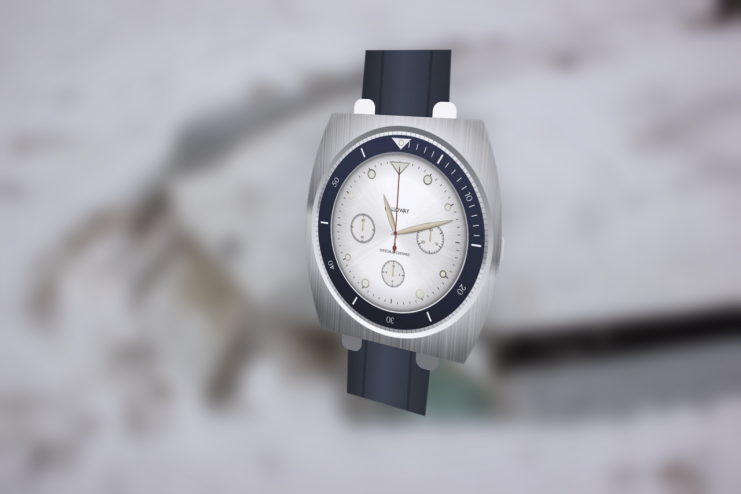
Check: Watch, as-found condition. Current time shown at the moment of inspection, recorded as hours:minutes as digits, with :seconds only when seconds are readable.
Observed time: 11:12
